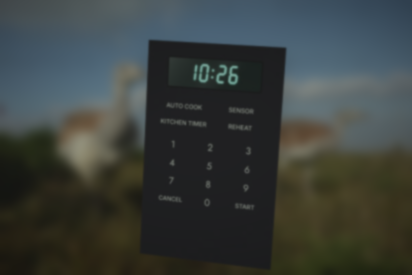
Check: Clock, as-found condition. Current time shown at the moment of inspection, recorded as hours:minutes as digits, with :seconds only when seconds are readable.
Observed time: 10:26
